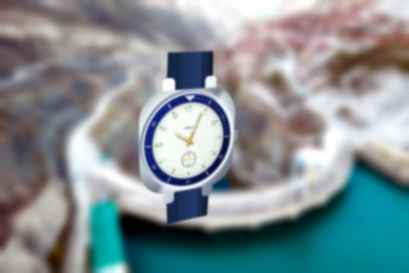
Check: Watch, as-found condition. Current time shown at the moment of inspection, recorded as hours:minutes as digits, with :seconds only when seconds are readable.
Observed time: 10:04
